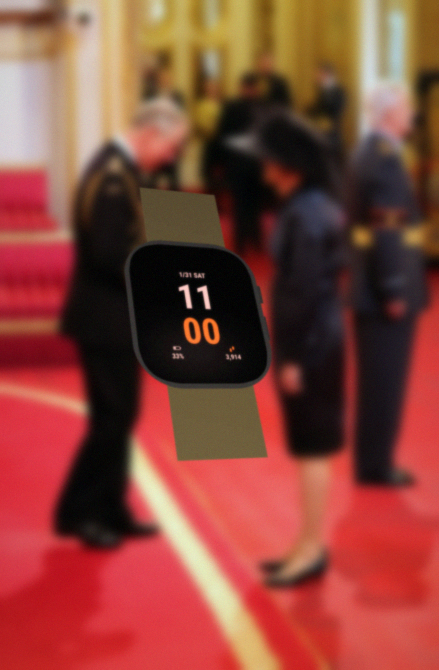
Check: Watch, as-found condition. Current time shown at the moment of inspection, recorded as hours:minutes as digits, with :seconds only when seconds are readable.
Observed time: 11:00
